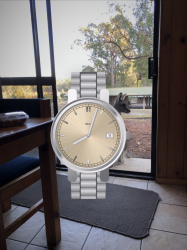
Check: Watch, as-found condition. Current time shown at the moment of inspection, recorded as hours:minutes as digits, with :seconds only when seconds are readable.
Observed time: 8:03
